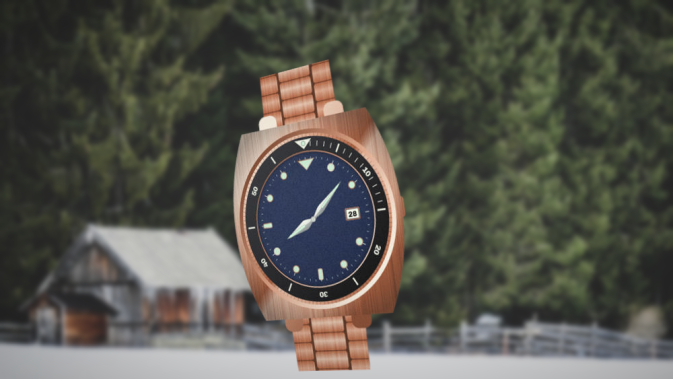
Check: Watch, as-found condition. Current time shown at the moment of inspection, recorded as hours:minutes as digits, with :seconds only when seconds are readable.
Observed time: 8:08
